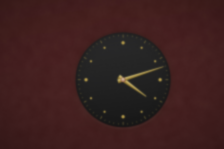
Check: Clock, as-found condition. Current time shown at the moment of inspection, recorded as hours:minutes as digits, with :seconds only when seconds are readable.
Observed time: 4:12
